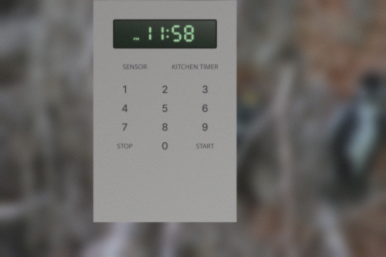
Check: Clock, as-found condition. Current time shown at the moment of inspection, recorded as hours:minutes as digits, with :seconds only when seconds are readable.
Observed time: 11:58
